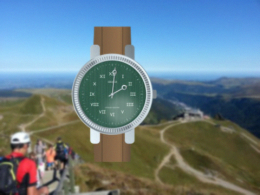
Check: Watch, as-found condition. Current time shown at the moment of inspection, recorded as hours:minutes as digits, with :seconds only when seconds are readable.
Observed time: 2:01
